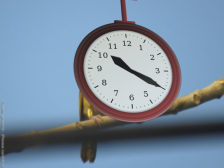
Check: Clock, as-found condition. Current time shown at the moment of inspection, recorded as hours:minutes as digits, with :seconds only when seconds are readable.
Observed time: 10:20
